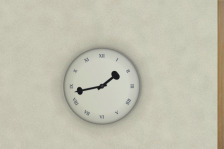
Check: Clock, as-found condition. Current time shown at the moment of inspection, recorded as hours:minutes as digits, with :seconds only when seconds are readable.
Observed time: 1:43
